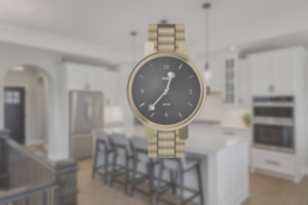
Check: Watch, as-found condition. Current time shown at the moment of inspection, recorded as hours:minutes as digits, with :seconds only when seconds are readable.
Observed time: 12:37
